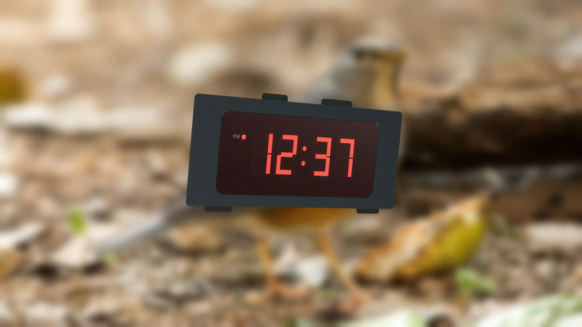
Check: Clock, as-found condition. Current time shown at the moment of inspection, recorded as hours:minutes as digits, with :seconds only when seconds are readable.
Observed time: 12:37
